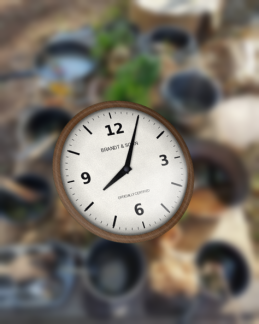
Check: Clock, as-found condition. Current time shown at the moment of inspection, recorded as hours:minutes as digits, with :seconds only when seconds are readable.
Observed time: 8:05
